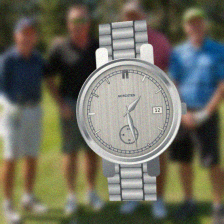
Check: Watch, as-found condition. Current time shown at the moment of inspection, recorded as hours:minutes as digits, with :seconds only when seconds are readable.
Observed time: 1:28
